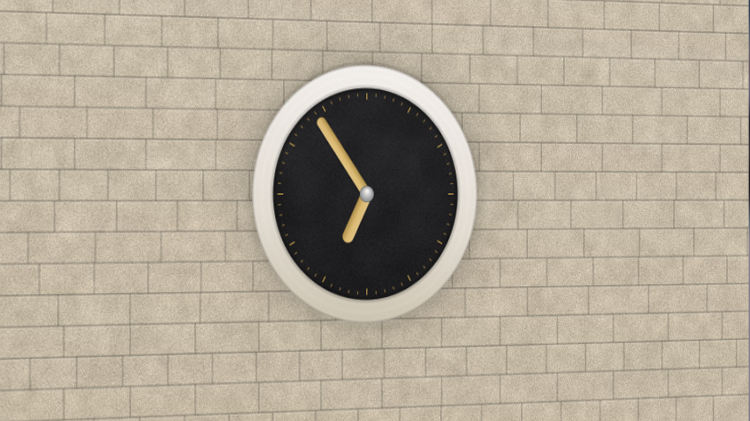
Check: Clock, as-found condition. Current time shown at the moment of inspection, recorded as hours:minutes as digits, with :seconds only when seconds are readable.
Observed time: 6:54
